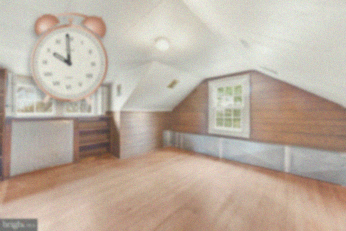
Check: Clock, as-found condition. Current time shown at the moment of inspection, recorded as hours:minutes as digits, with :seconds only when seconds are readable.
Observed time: 9:59
